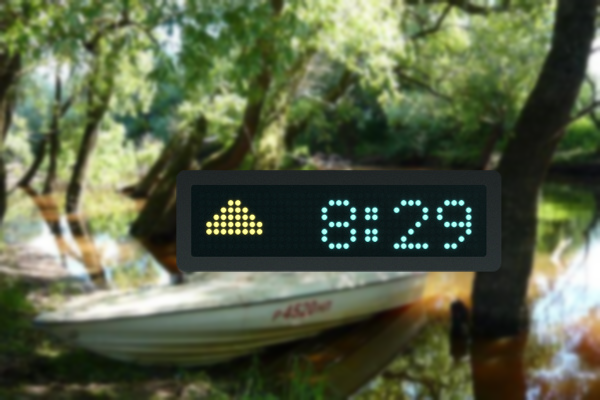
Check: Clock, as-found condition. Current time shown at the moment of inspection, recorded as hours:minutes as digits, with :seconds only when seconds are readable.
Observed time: 8:29
